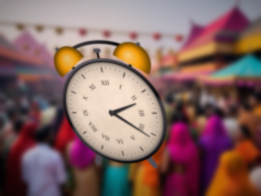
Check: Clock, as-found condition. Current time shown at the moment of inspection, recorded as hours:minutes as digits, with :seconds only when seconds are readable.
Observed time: 2:21
